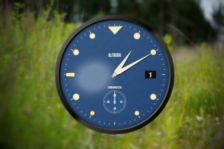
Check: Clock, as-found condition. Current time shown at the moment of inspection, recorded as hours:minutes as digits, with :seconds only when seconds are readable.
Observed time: 1:10
